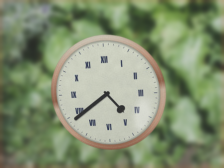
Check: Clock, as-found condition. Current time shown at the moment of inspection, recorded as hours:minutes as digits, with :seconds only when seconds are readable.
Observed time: 4:39
